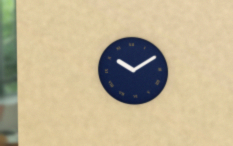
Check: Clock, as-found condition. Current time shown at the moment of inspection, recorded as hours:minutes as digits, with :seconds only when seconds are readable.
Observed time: 10:10
